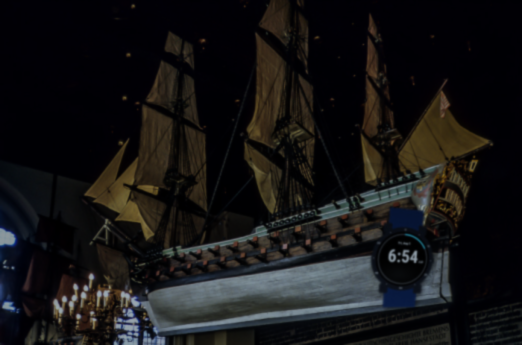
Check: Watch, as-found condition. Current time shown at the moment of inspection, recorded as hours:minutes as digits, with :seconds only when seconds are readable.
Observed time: 6:54
